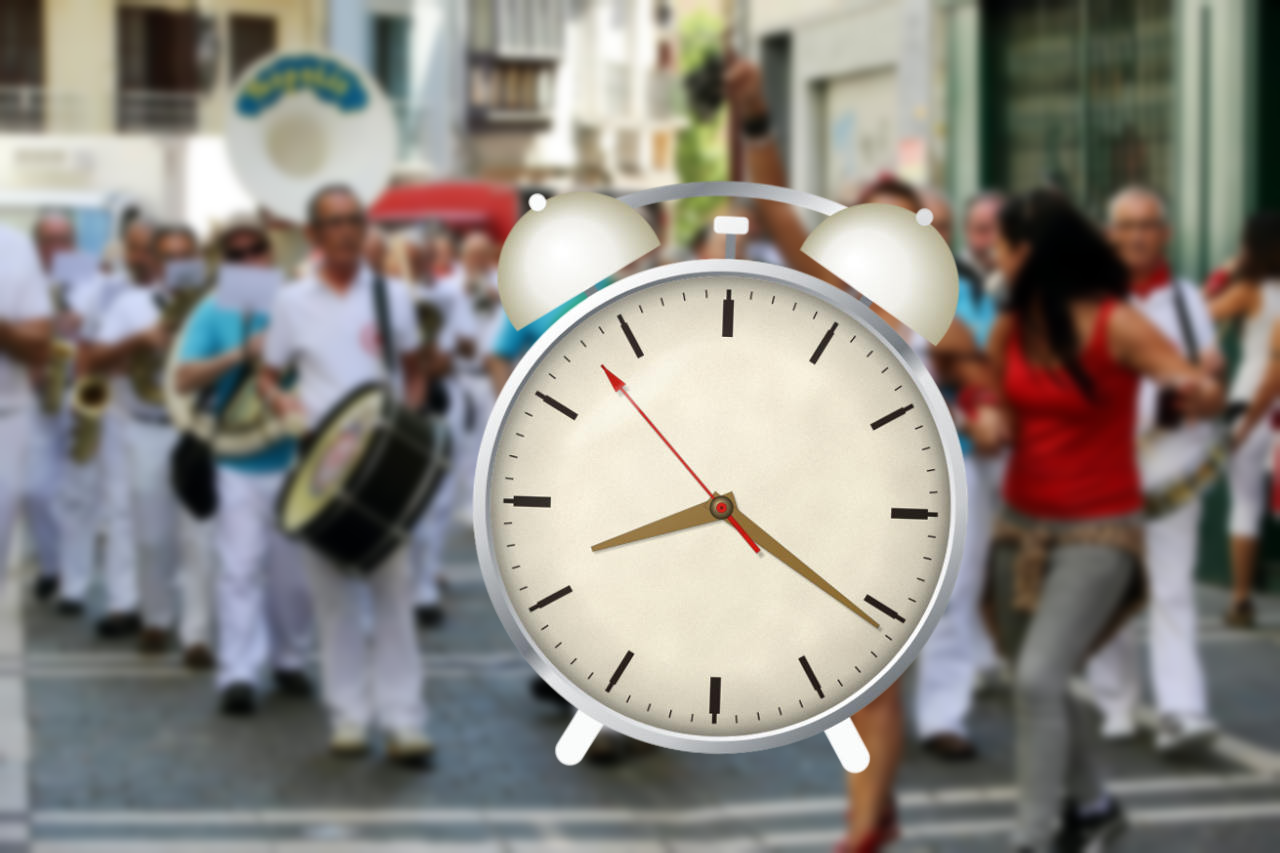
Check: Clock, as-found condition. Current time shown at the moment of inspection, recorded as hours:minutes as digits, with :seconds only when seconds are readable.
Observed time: 8:20:53
